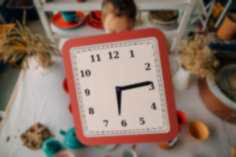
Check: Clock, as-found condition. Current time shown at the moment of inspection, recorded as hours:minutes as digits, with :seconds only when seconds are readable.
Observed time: 6:14
